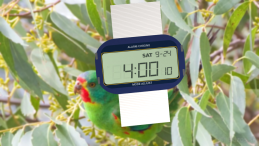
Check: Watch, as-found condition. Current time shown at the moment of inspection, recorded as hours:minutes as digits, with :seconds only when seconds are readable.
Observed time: 4:00:10
